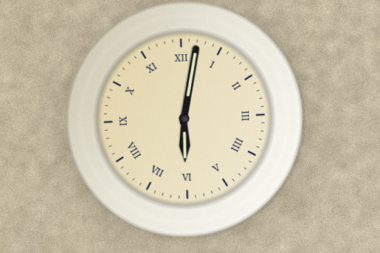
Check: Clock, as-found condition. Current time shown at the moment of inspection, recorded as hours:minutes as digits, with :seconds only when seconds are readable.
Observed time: 6:02
